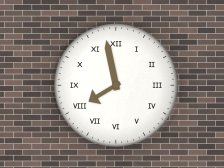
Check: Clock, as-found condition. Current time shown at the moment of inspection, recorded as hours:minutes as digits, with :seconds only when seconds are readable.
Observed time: 7:58
